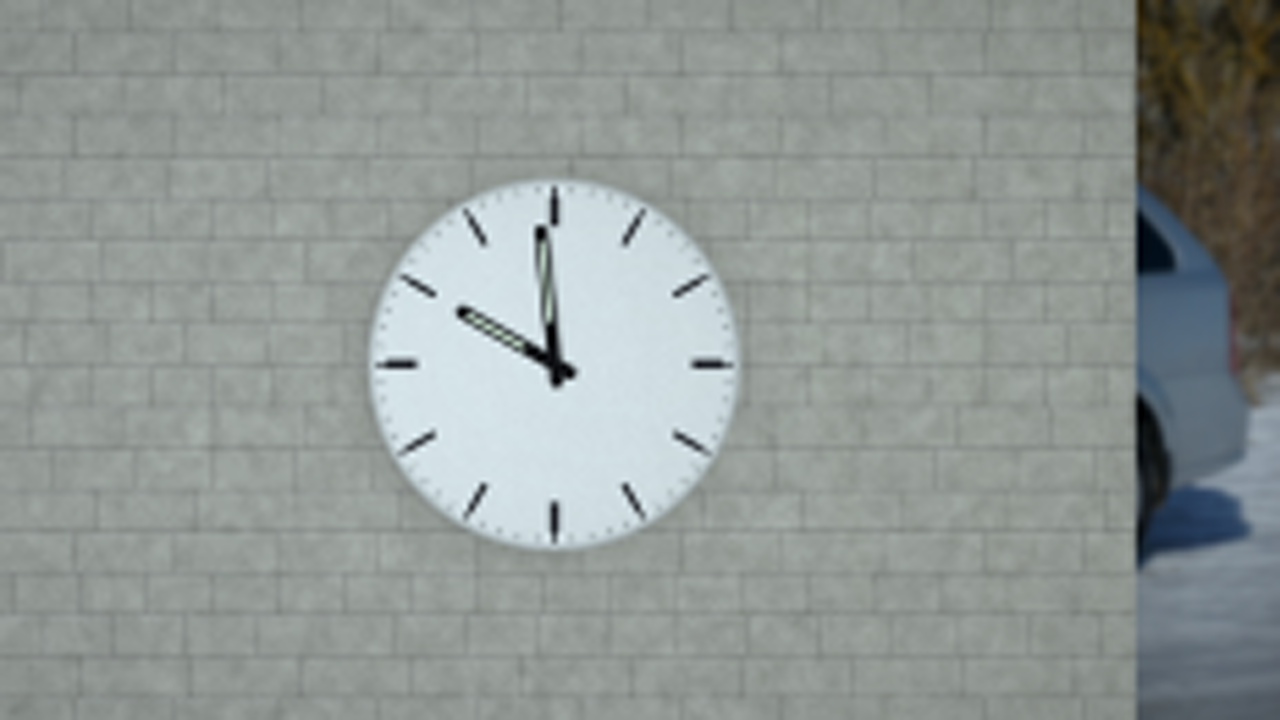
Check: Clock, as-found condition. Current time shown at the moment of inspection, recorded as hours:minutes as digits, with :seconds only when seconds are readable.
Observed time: 9:59
